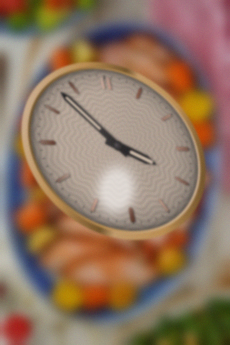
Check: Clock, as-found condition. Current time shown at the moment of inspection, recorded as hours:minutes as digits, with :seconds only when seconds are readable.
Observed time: 3:53
